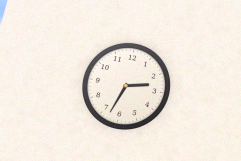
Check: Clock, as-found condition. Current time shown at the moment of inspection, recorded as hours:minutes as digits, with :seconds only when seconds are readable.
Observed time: 2:33
